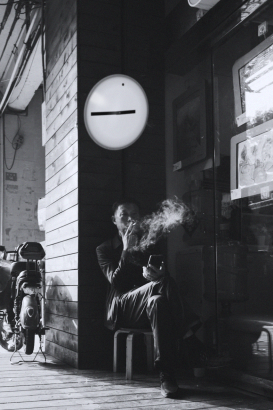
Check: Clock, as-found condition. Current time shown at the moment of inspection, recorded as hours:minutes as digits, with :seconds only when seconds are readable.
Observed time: 2:44
